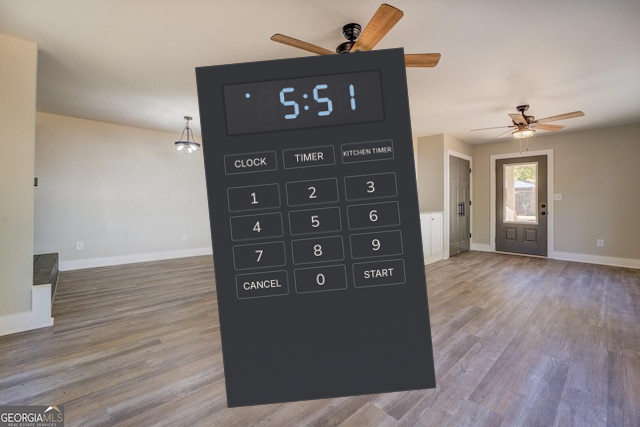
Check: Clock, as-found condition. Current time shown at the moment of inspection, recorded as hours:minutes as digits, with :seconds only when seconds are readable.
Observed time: 5:51
